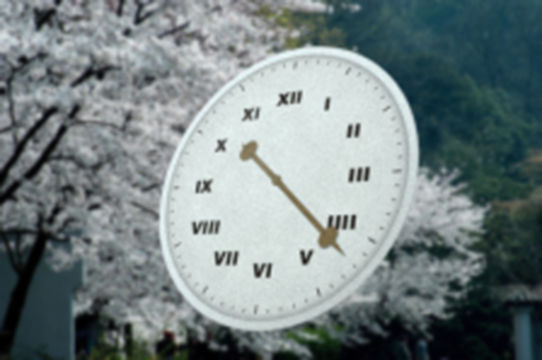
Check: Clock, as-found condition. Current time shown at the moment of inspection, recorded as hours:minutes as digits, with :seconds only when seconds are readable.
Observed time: 10:22
